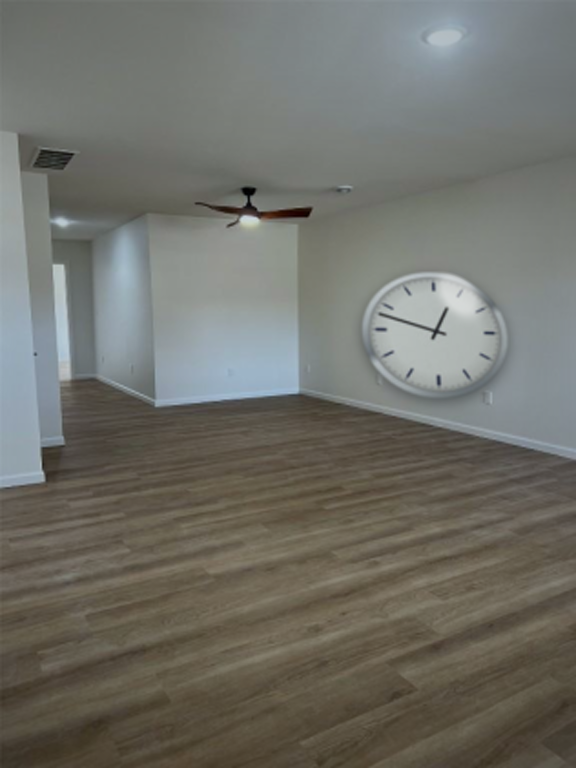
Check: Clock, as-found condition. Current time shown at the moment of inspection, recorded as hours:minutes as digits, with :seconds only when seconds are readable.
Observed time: 12:48
